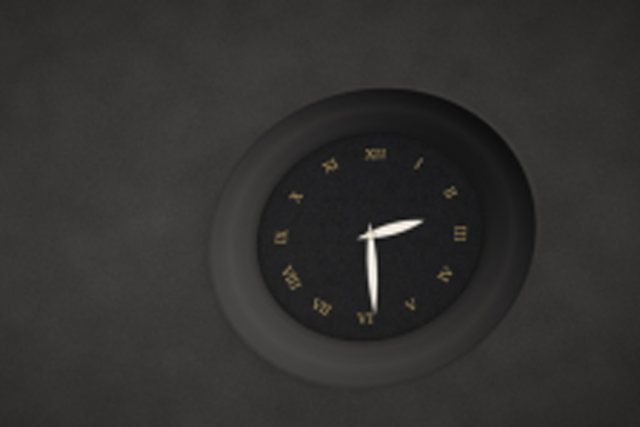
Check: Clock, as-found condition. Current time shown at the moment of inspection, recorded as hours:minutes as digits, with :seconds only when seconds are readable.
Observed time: 2:29
